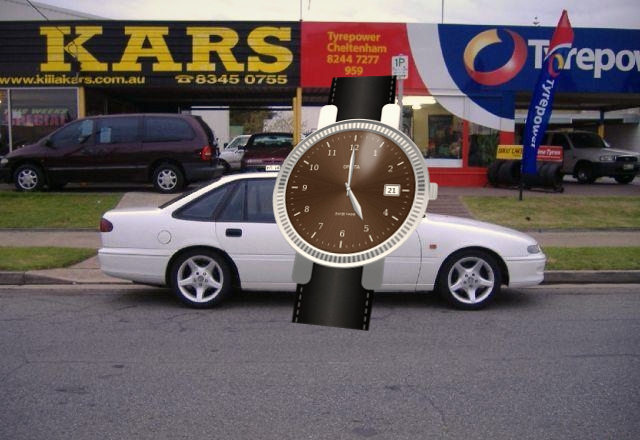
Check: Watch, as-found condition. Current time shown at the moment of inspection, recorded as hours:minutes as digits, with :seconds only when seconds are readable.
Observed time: 5:00
